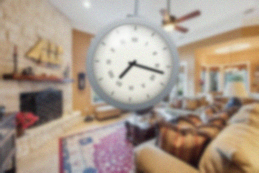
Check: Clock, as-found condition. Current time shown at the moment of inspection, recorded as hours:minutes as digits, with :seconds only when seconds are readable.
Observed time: 7:17
